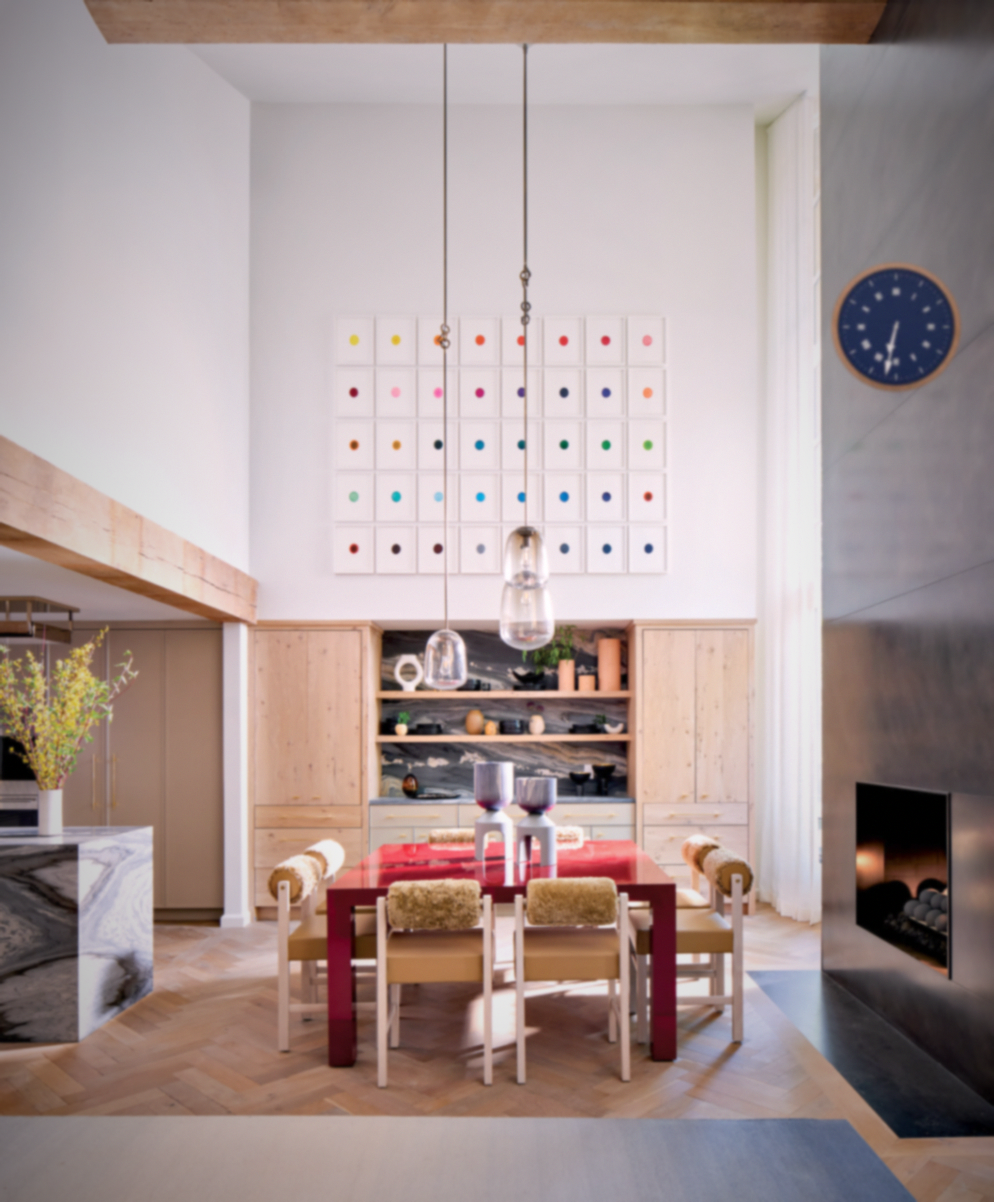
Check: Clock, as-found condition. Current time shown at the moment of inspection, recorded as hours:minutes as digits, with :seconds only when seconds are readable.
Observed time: 6:32
